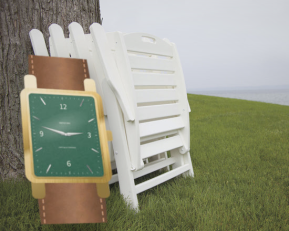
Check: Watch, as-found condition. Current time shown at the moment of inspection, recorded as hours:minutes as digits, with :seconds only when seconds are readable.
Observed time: 2:48
